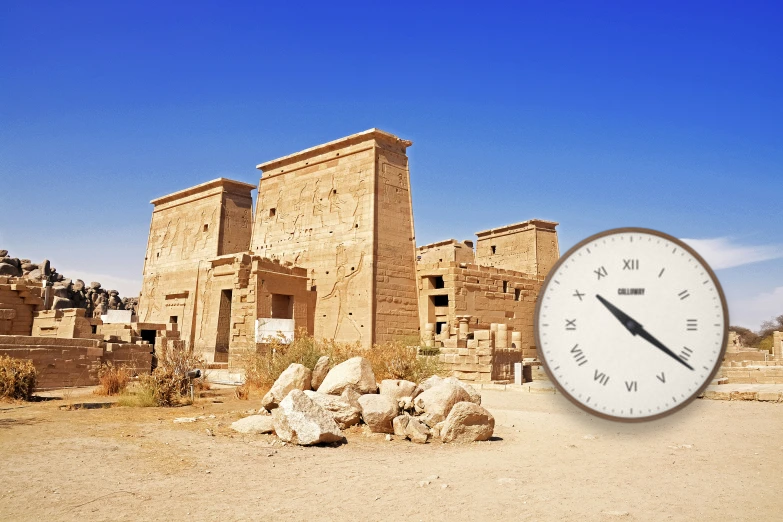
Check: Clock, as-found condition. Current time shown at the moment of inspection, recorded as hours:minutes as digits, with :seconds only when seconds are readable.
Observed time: 10:21
